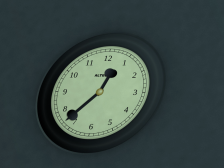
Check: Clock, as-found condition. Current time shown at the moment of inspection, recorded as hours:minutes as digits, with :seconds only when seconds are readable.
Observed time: 12:37
